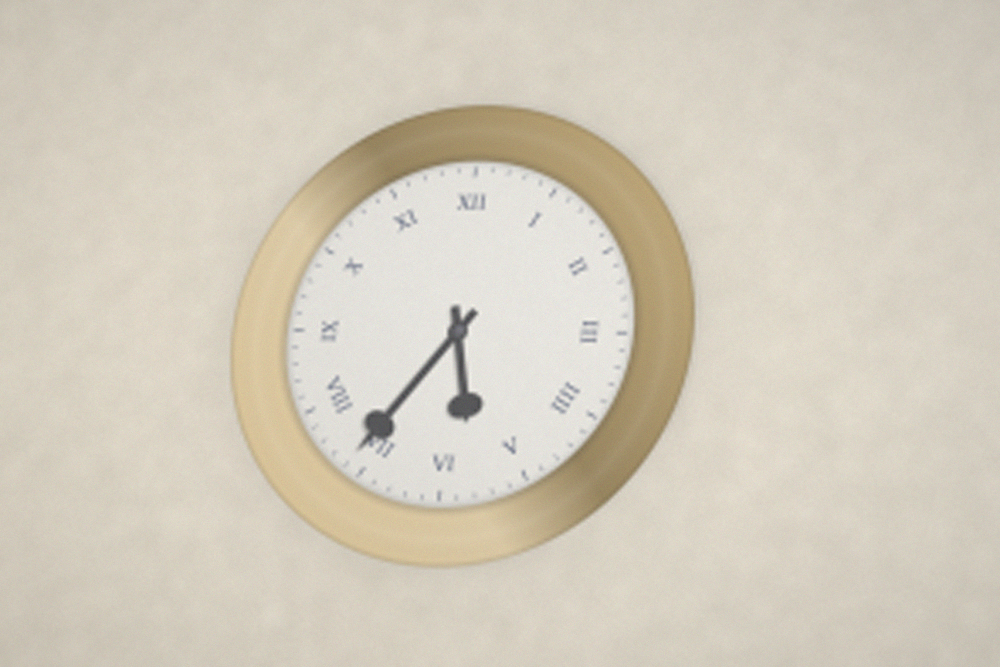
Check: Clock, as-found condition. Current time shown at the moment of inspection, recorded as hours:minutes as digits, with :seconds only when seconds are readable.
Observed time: 5:36
